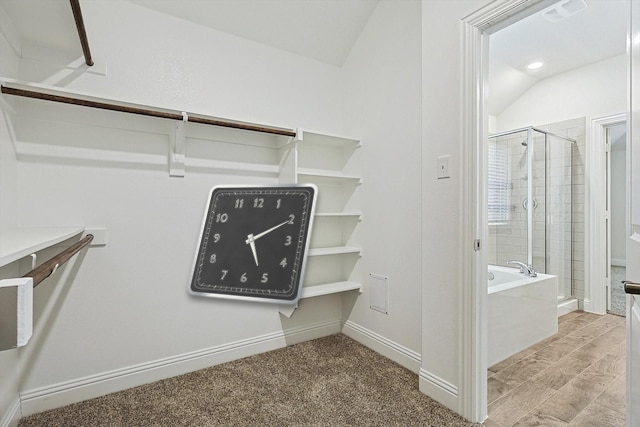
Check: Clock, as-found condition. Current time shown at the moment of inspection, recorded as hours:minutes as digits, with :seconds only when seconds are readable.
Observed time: 5:10
